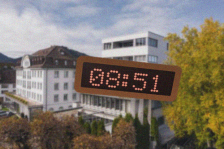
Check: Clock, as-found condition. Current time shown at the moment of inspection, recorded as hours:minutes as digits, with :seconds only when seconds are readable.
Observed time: 8:51
